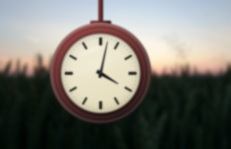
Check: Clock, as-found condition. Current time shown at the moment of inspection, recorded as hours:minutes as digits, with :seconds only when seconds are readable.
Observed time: 4:02
